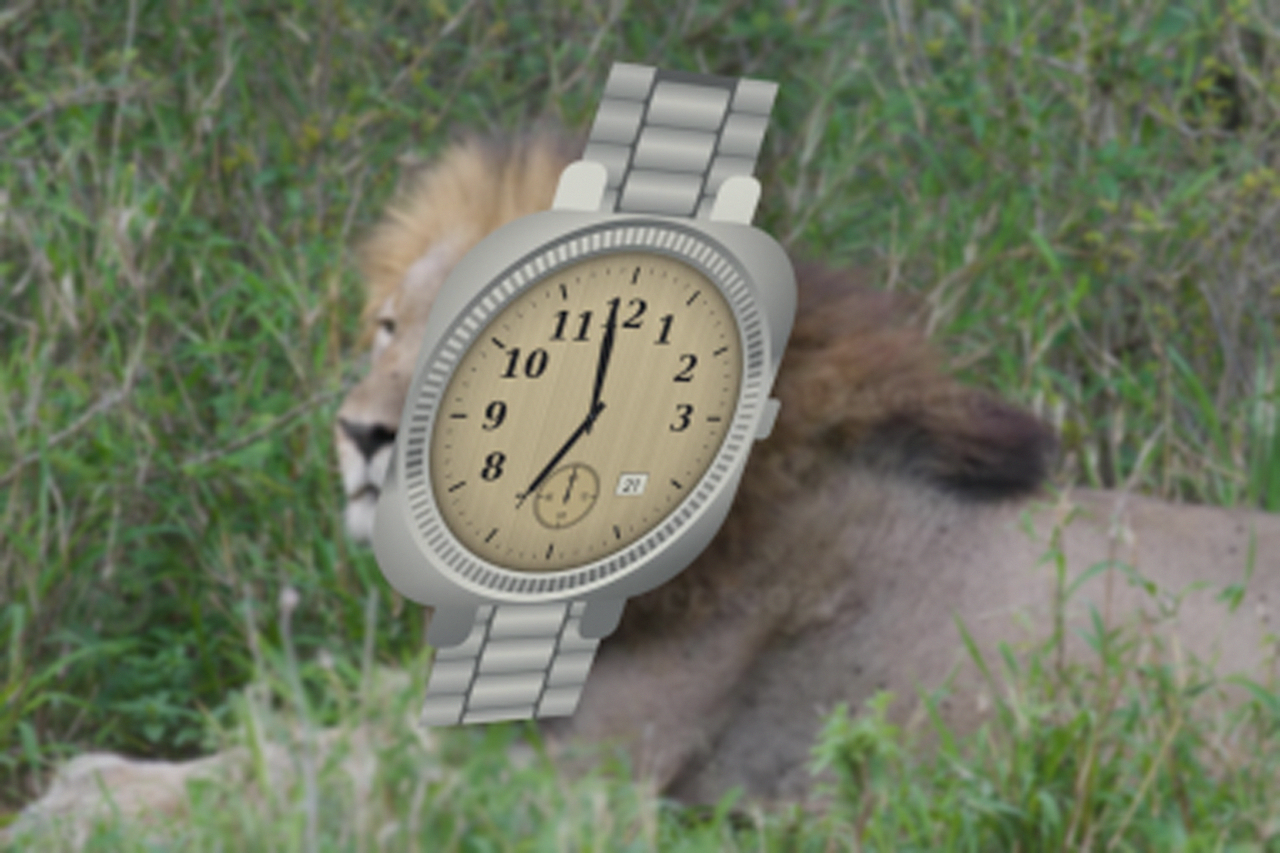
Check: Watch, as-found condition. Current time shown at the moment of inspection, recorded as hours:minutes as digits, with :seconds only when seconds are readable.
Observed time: 6:59
